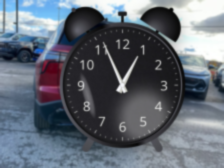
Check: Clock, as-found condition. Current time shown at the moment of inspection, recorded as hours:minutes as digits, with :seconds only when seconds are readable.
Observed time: 12:56
